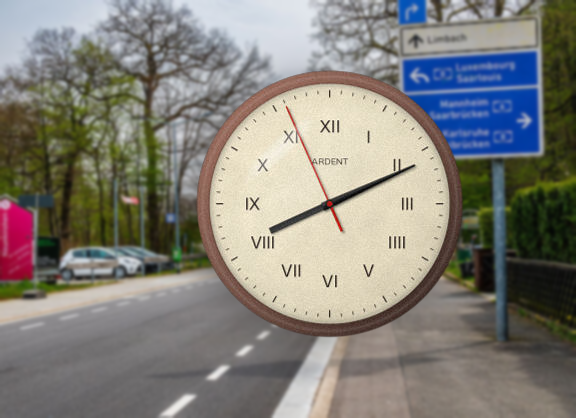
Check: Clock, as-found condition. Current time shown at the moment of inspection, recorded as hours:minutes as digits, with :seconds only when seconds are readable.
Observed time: 8:10:56
